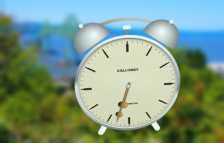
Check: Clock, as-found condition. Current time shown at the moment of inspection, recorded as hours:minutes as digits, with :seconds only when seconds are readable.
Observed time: 6:33
